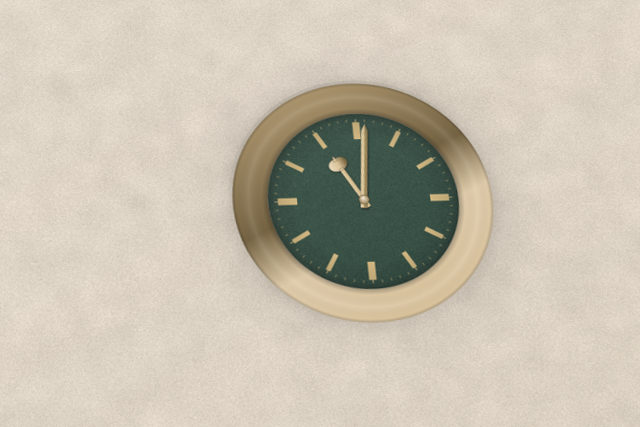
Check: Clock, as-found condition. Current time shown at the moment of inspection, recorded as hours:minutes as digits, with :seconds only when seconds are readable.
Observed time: 11:01
